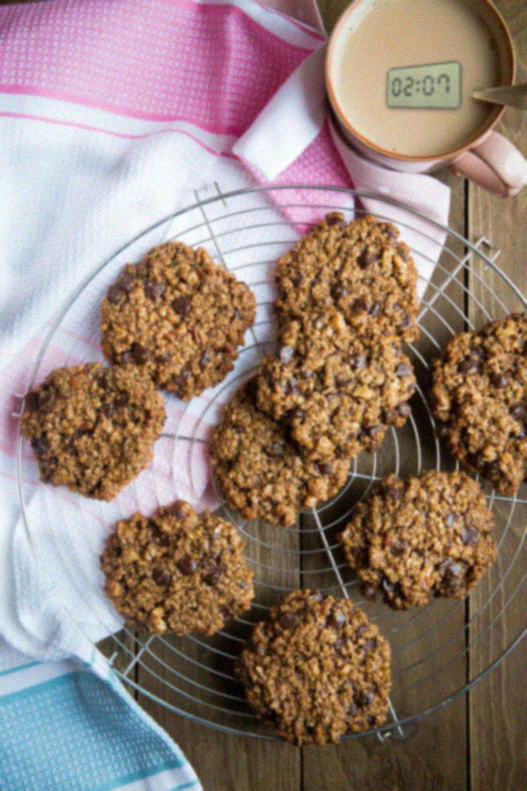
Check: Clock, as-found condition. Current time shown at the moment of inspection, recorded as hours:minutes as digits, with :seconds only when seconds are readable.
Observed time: 2:07
